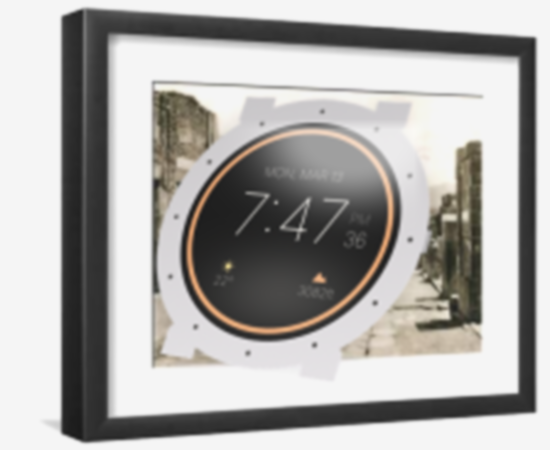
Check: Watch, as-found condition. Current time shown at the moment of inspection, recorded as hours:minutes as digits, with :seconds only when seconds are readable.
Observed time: 7:47
